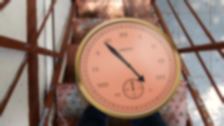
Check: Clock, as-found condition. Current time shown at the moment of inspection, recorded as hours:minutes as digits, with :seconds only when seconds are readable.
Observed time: 4:54
